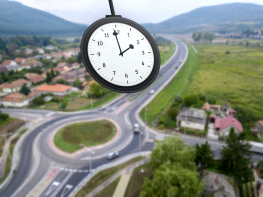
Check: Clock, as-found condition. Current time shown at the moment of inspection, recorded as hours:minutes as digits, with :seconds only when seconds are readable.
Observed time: 1:59
